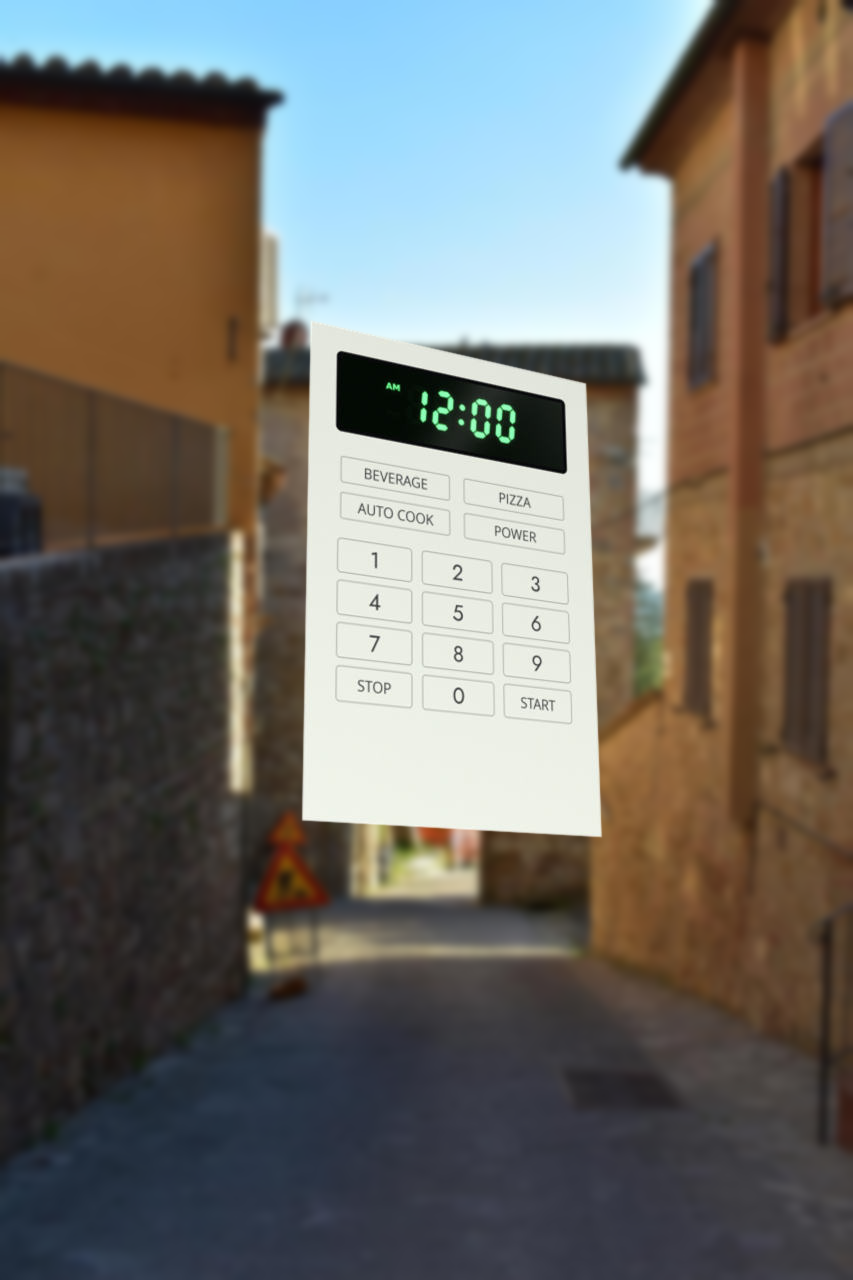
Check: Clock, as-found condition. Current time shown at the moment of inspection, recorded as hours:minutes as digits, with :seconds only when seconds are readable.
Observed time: 12:00
